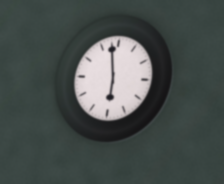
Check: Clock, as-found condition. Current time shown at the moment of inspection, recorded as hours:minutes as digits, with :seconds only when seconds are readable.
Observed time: 5:58
